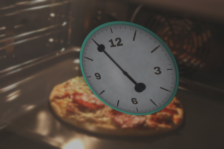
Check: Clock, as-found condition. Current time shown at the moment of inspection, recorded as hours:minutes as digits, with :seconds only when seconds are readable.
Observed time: 4:55
